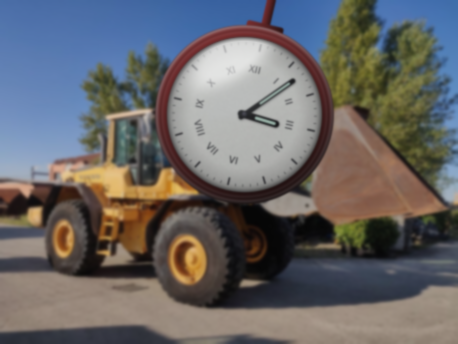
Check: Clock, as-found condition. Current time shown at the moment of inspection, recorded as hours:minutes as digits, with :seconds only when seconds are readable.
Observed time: 3:07
